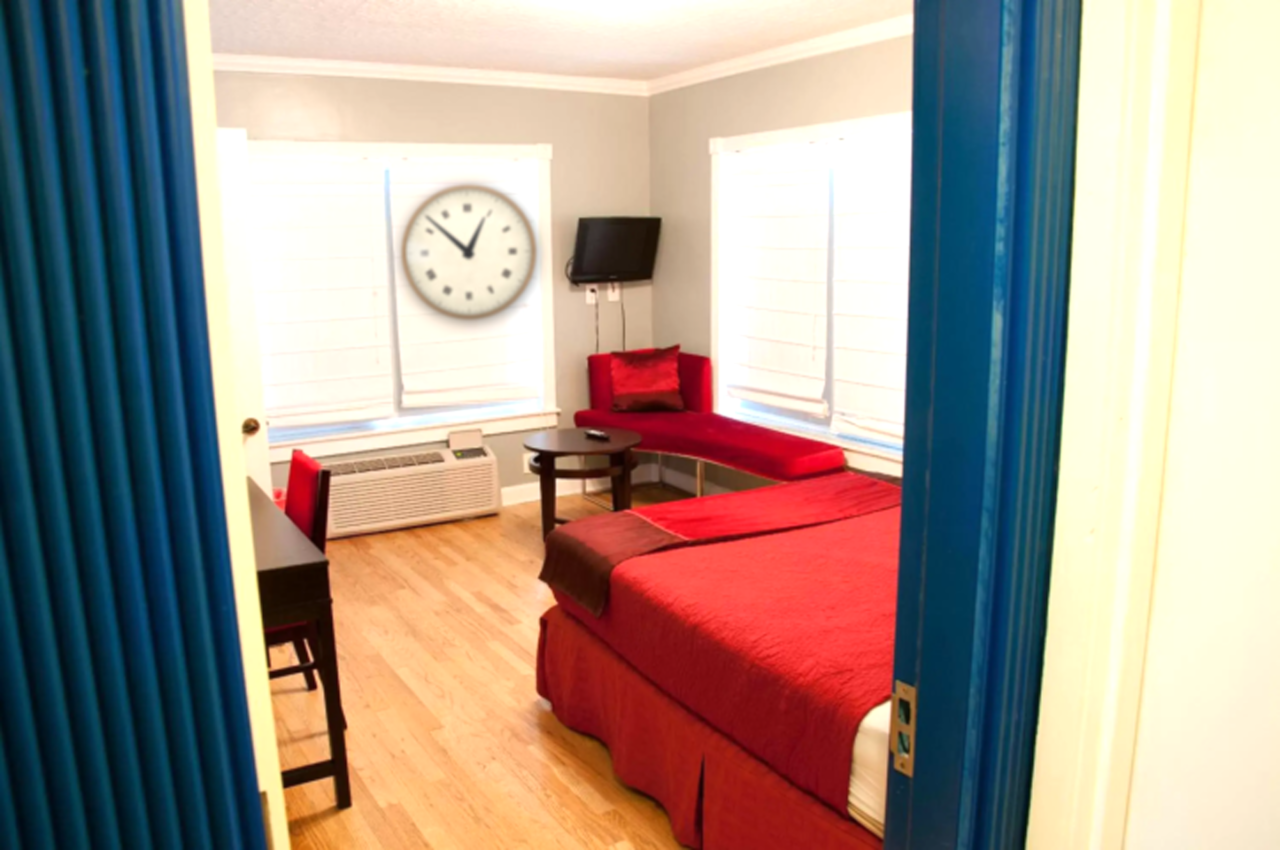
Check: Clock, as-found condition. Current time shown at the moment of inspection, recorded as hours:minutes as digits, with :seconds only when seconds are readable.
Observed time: 12:52
